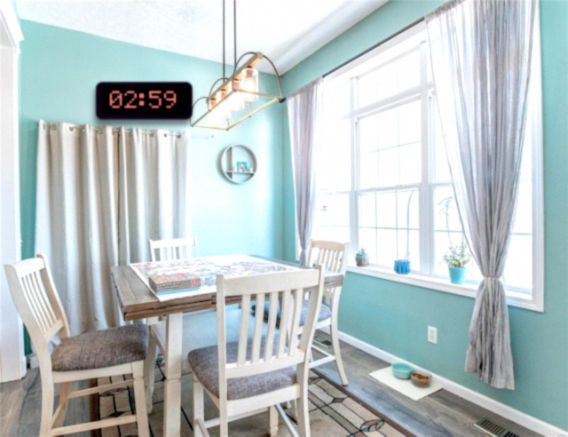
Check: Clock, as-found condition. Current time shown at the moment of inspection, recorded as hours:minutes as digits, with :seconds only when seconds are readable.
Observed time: 2:59
